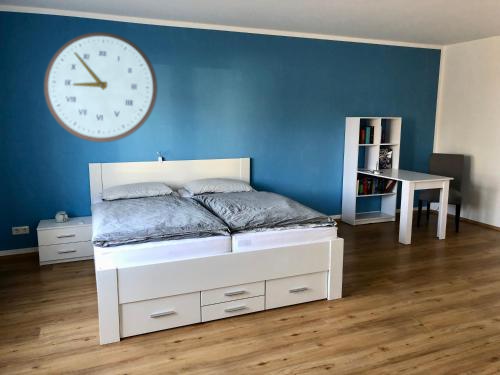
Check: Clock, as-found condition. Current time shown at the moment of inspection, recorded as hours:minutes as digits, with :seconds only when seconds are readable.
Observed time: 8:53
